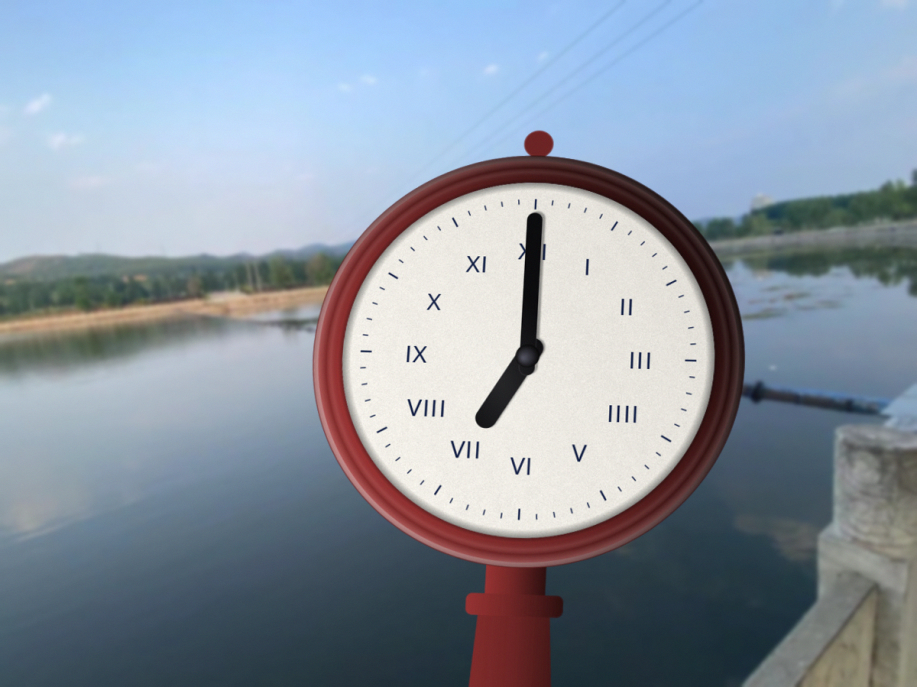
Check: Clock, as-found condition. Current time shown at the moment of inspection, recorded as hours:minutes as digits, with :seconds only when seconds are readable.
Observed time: 7:00
